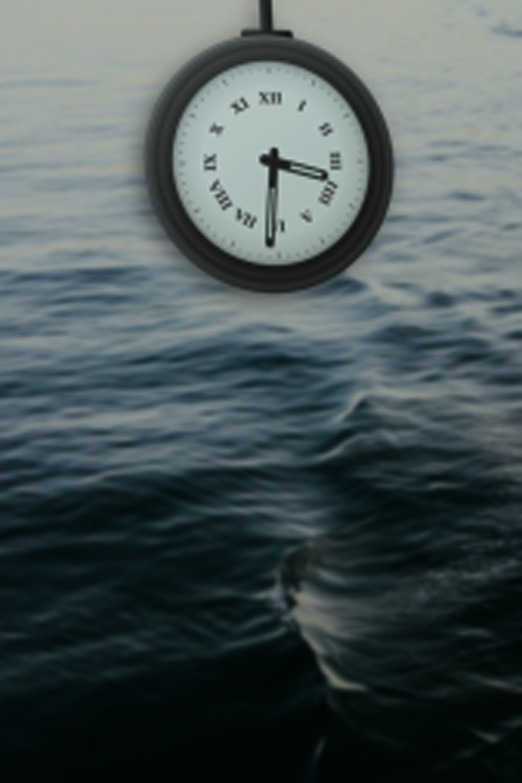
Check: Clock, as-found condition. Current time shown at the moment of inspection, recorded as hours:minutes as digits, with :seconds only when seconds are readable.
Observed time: 3:31
